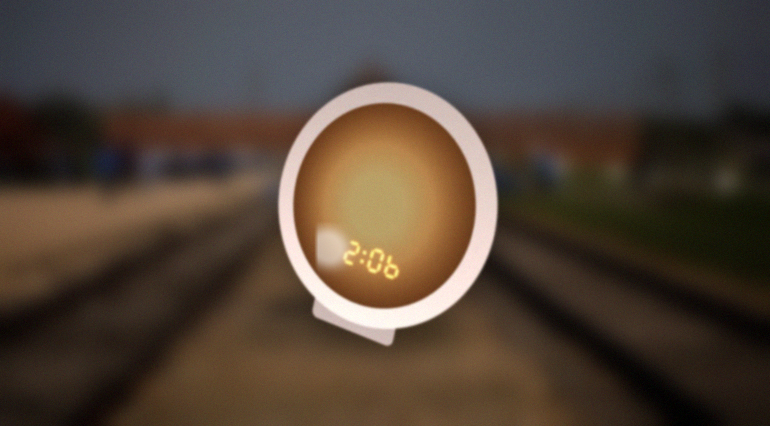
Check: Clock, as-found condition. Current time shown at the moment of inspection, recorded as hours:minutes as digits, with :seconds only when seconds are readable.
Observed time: 2:06
